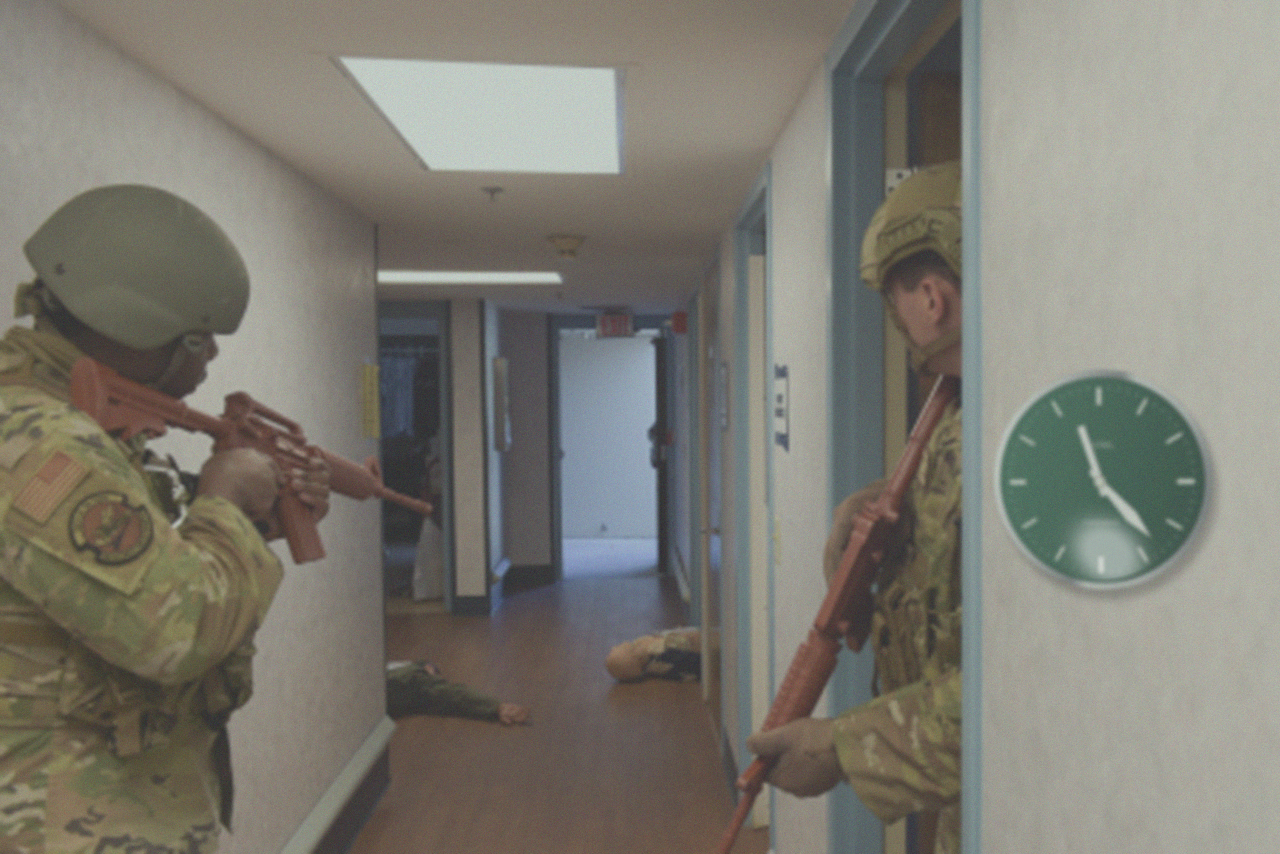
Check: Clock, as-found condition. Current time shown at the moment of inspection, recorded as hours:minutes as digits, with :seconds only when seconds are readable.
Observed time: 11:23
